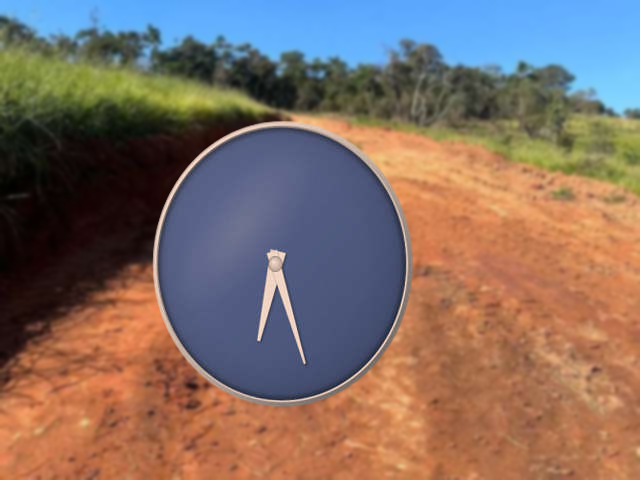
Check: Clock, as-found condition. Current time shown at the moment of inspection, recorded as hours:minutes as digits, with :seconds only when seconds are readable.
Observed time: 6:27
